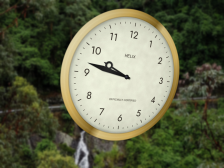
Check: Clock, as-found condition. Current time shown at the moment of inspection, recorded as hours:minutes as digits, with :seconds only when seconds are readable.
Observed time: 9:47
